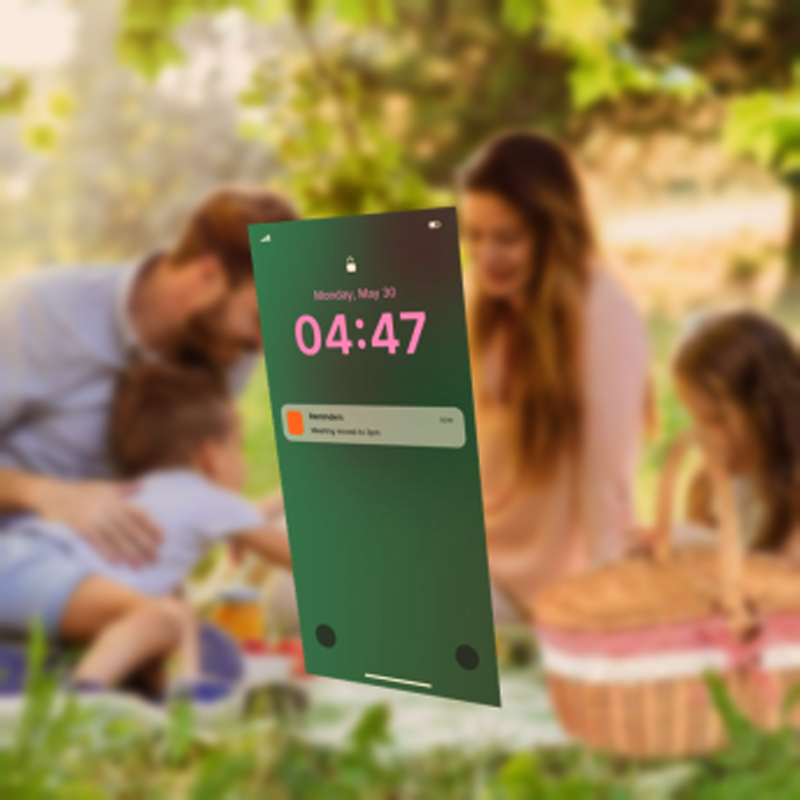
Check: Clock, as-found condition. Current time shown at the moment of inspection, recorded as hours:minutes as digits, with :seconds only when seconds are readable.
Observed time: 4:47
